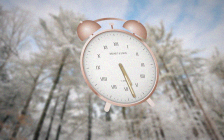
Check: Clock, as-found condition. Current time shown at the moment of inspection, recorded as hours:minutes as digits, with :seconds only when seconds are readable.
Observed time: 5:28
